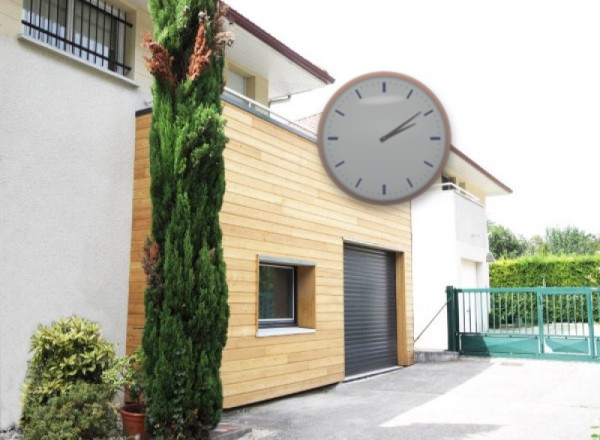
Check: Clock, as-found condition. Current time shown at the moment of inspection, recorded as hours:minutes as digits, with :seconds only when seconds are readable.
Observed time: 2:09
